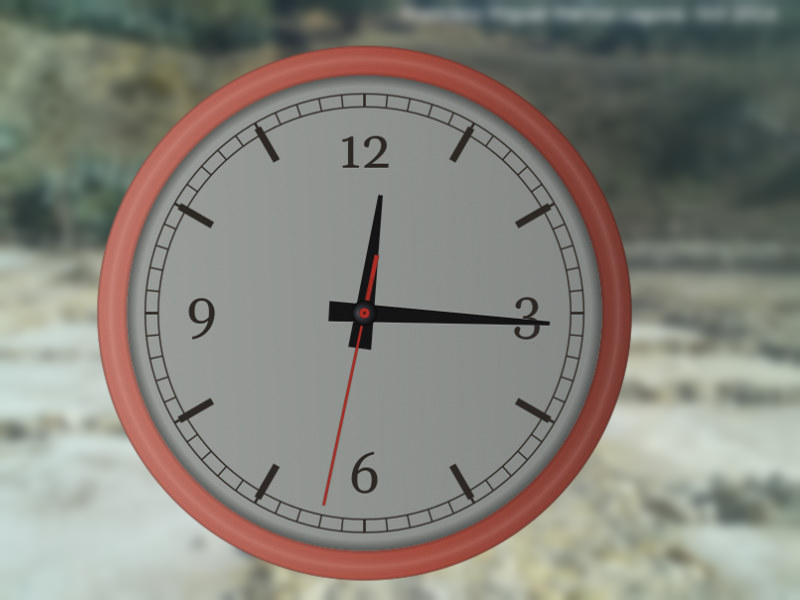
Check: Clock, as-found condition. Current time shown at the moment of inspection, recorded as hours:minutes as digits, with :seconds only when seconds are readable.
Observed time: 12:15:32
